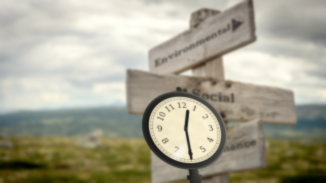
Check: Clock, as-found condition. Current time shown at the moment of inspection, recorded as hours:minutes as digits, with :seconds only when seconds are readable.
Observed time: 12:30
